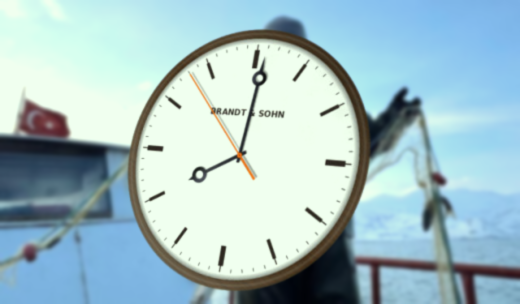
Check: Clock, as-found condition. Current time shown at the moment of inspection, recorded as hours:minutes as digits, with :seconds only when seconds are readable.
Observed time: 8:00:53
